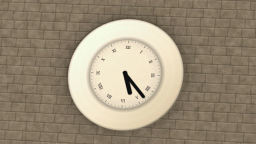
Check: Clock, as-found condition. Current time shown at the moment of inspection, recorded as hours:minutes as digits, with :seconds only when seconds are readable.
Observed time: 5:23
